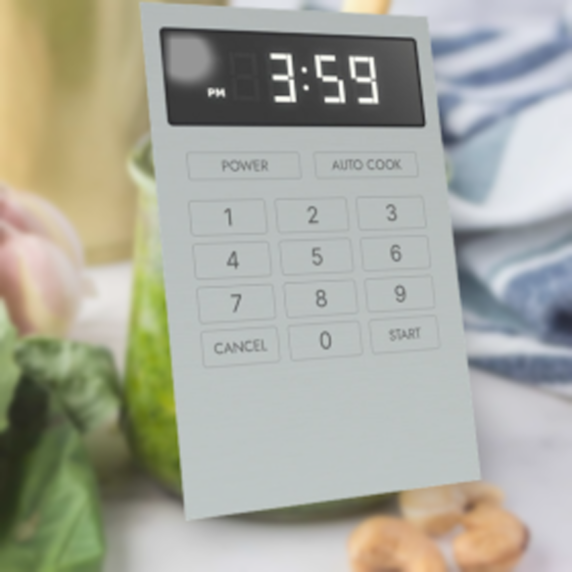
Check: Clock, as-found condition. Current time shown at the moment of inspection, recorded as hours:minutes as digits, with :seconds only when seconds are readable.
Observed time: 3:59
